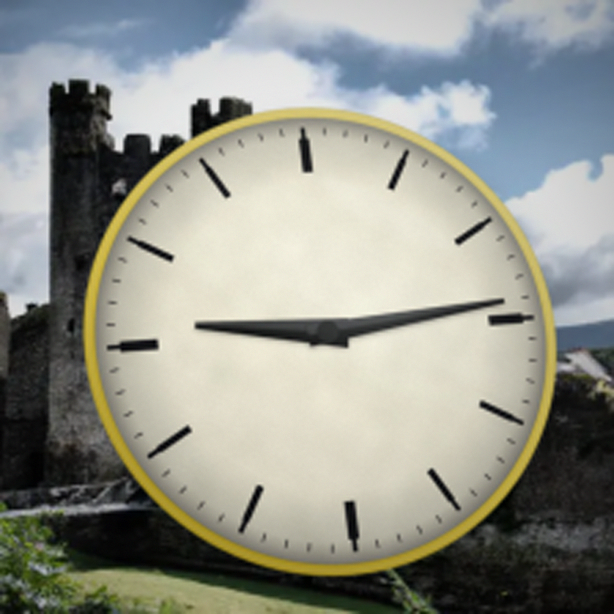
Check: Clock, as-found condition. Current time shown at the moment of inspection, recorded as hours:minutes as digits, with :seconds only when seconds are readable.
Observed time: 9:14
